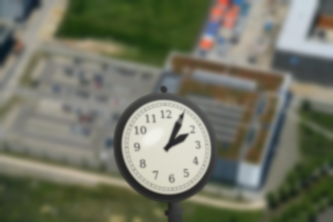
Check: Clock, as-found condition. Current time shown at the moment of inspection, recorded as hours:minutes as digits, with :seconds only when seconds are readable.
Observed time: 2:05
